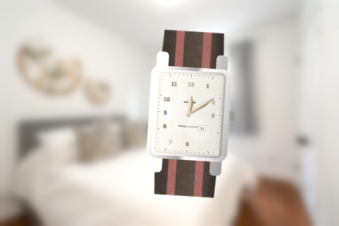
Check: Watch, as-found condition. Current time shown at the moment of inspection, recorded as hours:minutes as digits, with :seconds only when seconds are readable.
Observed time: 12:09
